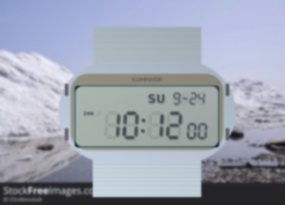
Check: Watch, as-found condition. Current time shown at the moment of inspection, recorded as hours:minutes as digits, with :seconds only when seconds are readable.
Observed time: 10:12:00
